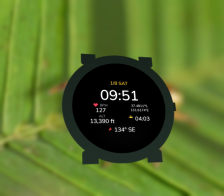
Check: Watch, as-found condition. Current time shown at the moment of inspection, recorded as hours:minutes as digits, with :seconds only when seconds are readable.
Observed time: 9:51
